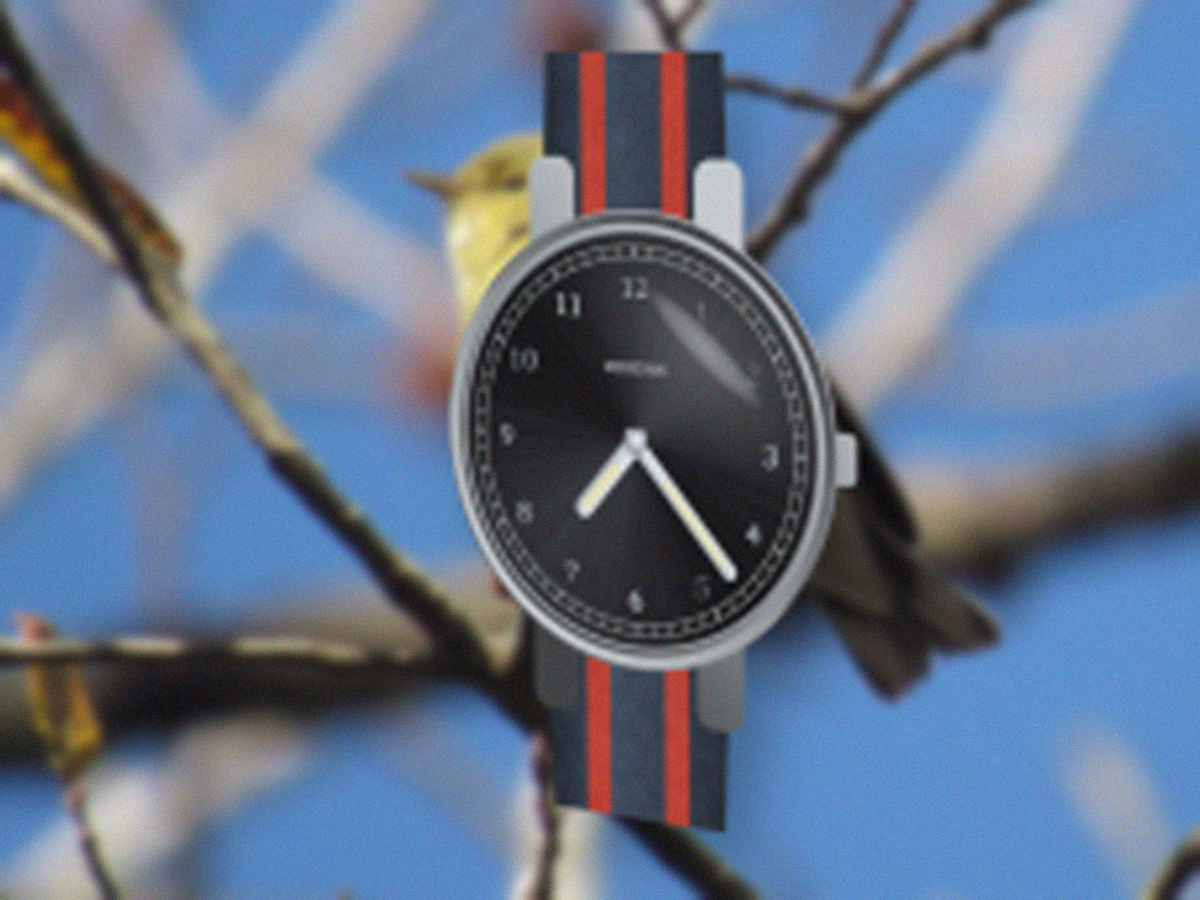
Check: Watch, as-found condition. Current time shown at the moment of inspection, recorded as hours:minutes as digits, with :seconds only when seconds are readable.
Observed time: 7:23
